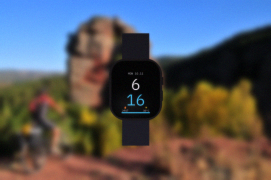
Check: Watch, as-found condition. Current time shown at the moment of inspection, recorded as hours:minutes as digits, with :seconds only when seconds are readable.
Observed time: 6:16
